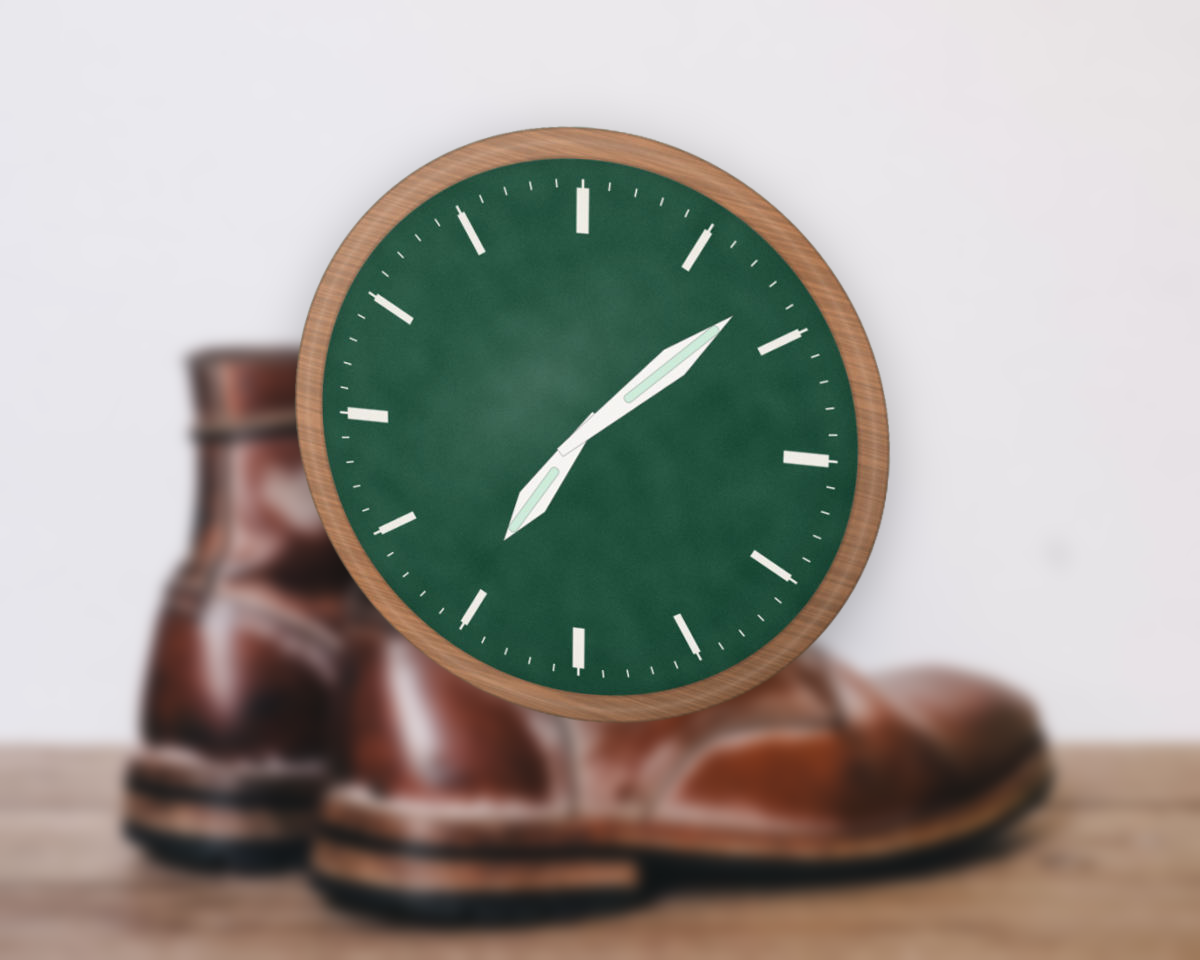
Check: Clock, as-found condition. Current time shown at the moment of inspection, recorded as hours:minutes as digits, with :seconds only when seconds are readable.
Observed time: 7:08
